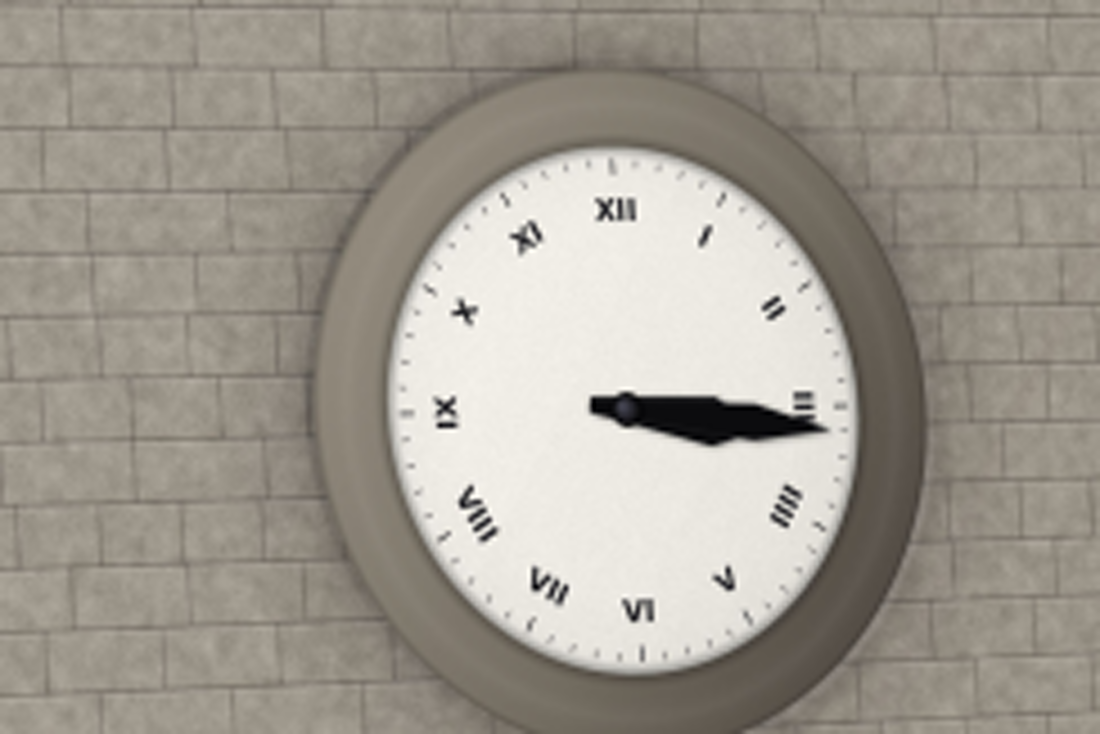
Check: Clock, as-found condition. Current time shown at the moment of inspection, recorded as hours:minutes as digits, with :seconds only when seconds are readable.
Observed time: 3:16
